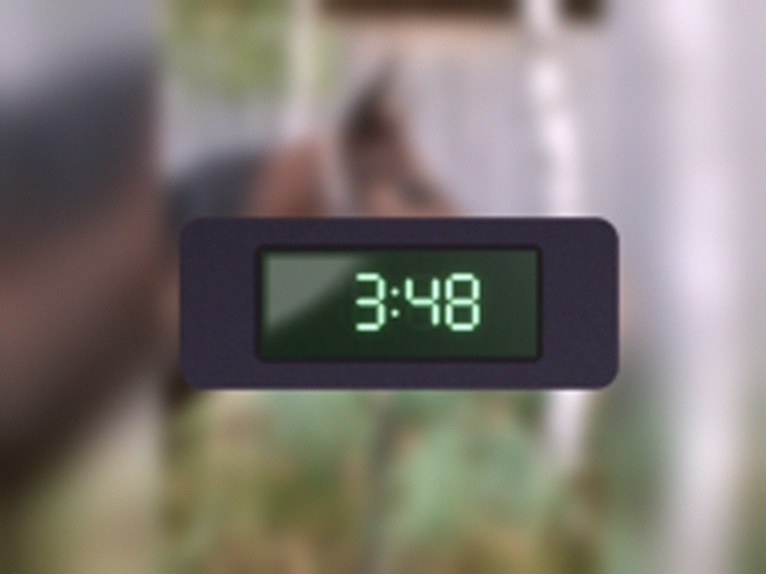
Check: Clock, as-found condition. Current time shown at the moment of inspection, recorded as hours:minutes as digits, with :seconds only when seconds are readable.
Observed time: 3:48
